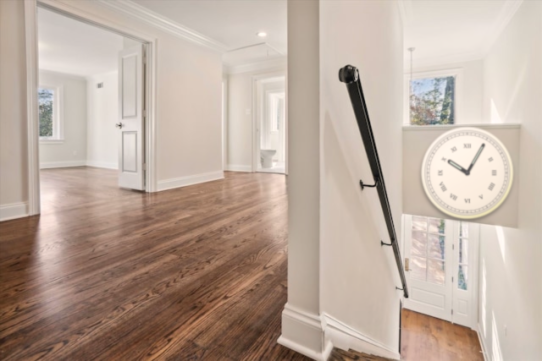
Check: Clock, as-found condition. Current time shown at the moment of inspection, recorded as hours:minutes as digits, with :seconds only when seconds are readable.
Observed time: 10:05
